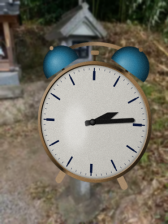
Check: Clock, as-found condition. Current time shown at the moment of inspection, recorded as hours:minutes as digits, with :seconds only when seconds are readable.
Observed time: 2:14
